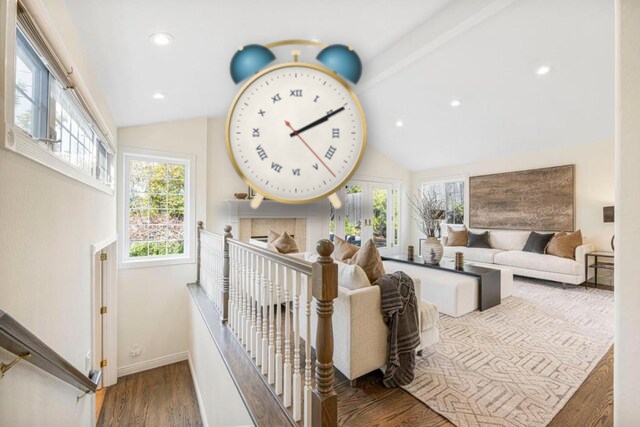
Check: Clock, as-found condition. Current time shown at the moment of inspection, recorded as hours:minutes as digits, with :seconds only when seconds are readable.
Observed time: 2:10:23
